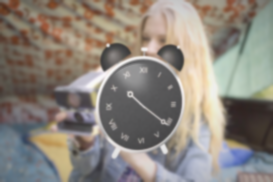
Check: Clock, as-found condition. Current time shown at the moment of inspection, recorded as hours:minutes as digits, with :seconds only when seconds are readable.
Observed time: 10:21
